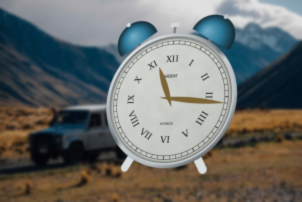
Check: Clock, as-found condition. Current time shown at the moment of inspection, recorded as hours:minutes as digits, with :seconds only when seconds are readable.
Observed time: 11:16
